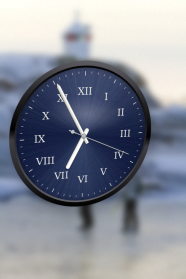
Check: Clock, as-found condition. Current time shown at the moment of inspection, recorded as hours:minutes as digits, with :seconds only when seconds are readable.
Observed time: 6:55:19
